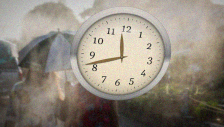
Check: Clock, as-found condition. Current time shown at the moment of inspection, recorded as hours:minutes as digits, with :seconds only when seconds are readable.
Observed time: 11:42
